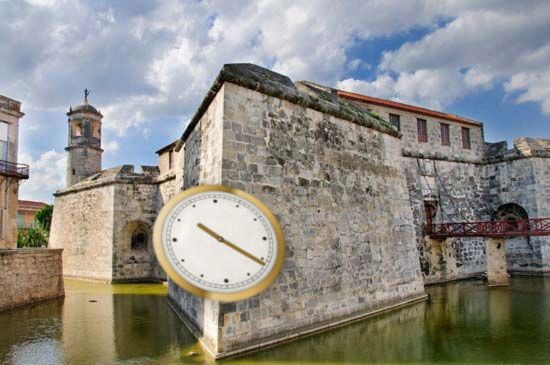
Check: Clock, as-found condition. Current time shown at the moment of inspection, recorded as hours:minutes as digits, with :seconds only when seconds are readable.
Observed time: 10:21
